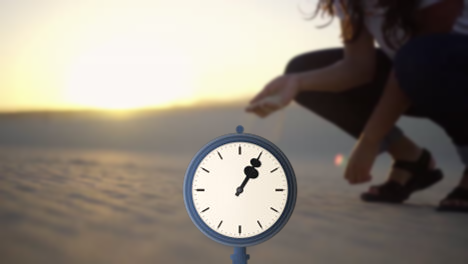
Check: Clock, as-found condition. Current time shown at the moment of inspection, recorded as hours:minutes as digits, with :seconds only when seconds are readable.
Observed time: 1:05
